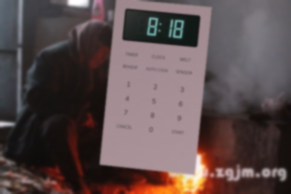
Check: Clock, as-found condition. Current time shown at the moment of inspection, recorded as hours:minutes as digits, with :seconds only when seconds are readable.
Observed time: 8:18
